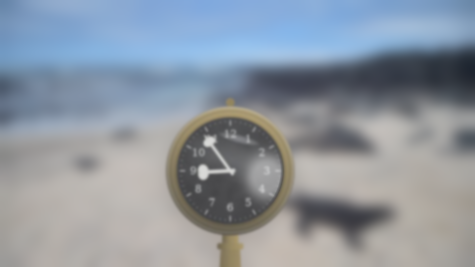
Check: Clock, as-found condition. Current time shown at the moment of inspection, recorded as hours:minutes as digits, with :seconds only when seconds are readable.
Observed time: 8:54
